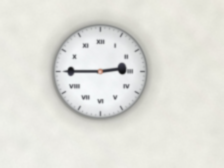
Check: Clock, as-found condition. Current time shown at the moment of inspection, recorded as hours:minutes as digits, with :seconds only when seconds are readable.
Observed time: 2:45
